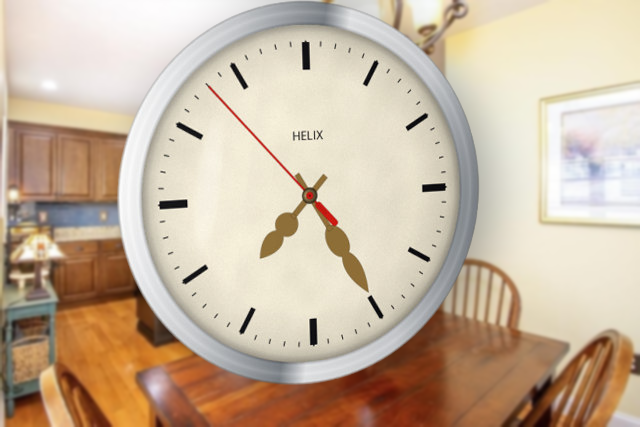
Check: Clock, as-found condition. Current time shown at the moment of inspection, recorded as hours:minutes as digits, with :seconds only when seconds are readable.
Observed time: 7:24:53
